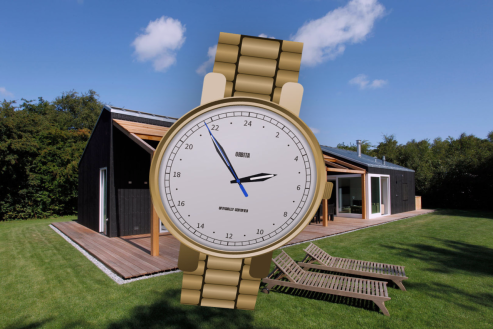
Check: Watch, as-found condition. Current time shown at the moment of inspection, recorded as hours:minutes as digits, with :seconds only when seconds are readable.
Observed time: 4:53:54
